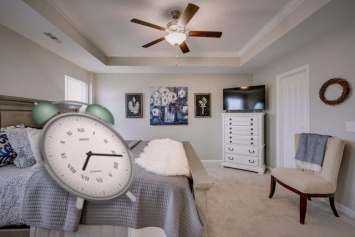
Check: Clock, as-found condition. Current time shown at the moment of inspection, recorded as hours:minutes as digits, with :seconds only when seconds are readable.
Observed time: 7:16
